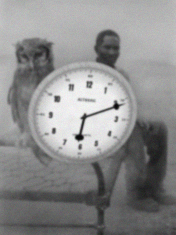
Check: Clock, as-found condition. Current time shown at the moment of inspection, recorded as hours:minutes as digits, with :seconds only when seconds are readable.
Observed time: 6:11
